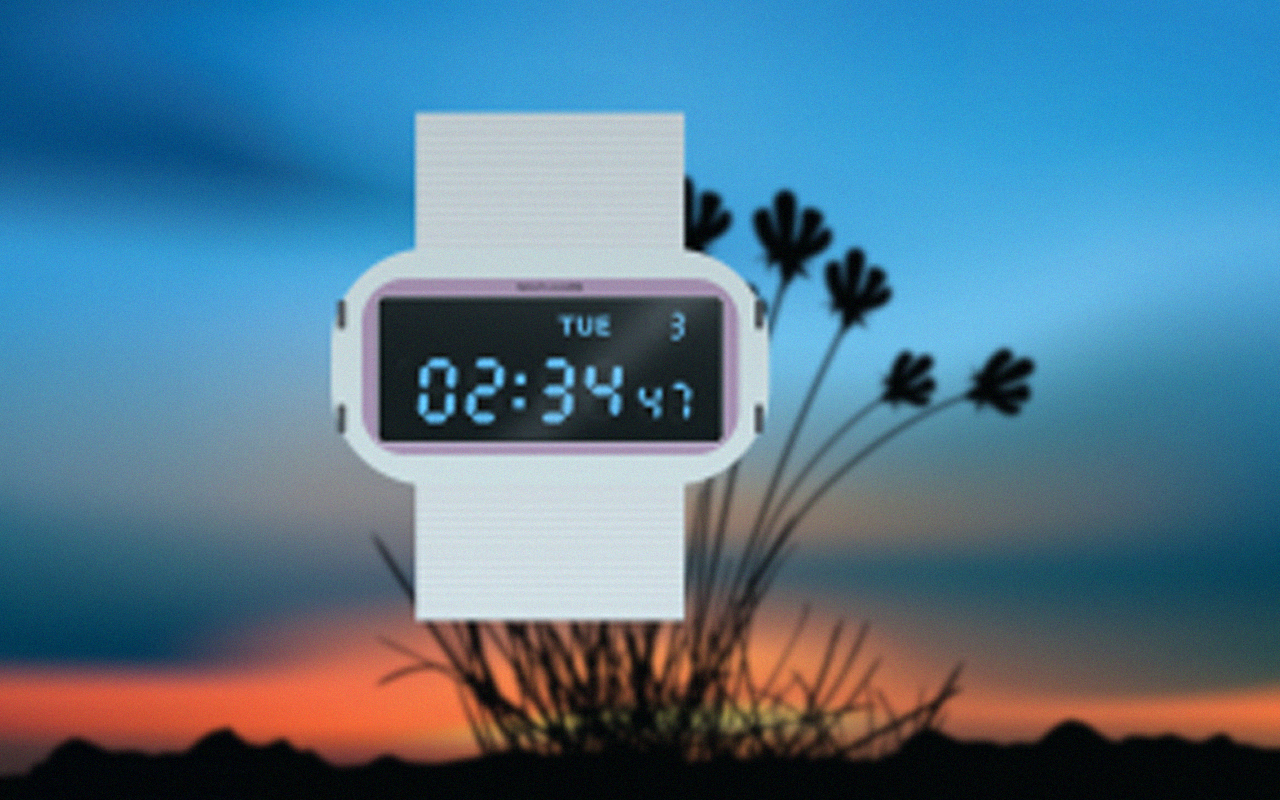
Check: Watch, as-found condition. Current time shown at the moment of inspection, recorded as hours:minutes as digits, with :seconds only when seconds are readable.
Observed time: 2:34:47
